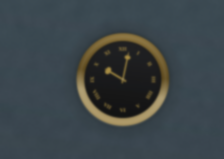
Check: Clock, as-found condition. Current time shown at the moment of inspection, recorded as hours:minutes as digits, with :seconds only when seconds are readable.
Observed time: 10:02
